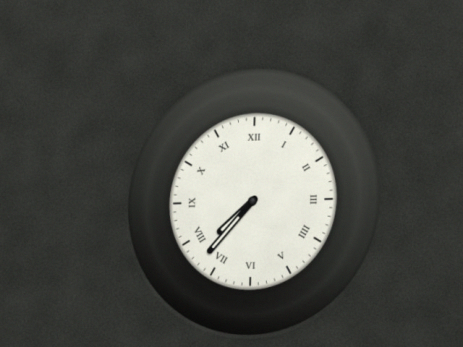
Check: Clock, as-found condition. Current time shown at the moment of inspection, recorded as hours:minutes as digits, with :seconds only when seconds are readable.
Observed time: 7:37
